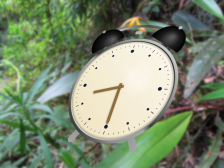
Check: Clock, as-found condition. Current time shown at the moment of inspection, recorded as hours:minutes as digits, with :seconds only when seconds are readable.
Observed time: 8:30
